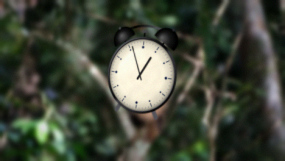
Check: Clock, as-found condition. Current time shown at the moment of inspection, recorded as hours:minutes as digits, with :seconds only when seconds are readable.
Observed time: 12:56
